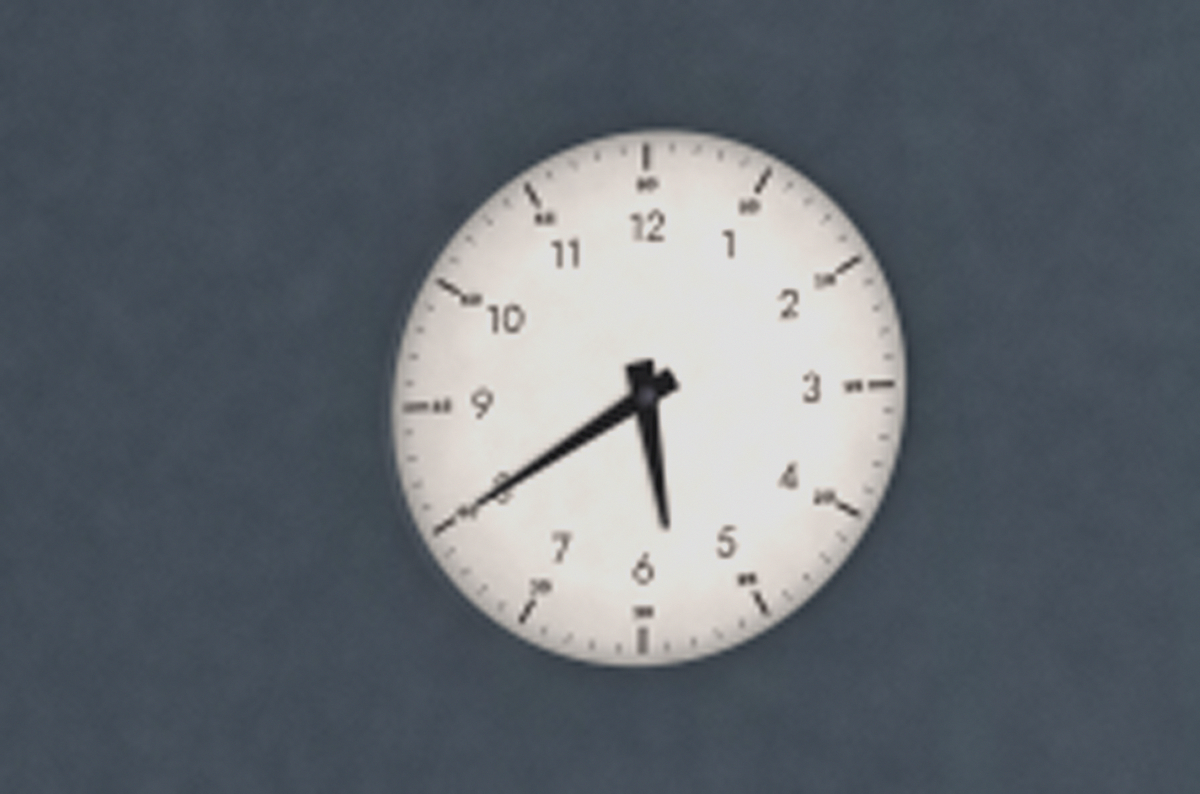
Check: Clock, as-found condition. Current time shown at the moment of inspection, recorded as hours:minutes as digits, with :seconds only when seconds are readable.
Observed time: 5:40
